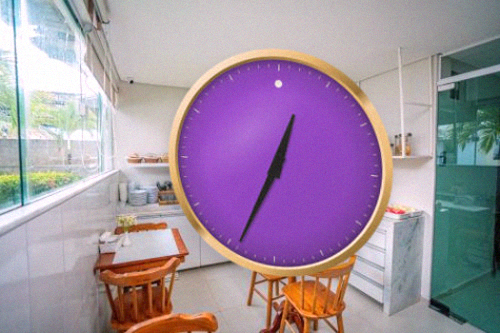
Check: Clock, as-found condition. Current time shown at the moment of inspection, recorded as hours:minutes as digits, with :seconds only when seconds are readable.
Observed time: 12:34
